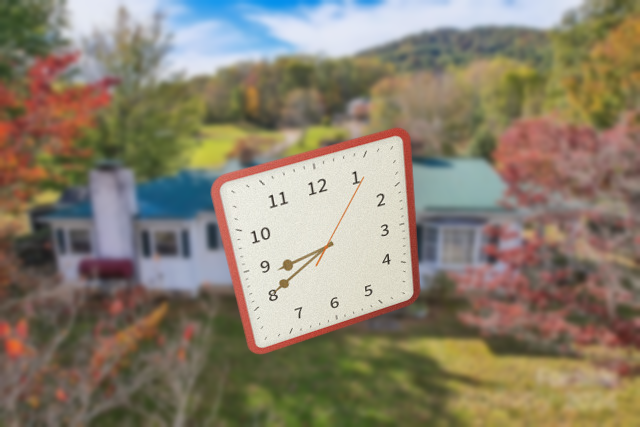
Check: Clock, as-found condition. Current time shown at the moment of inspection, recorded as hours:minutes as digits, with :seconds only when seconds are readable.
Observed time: 8:40:06
